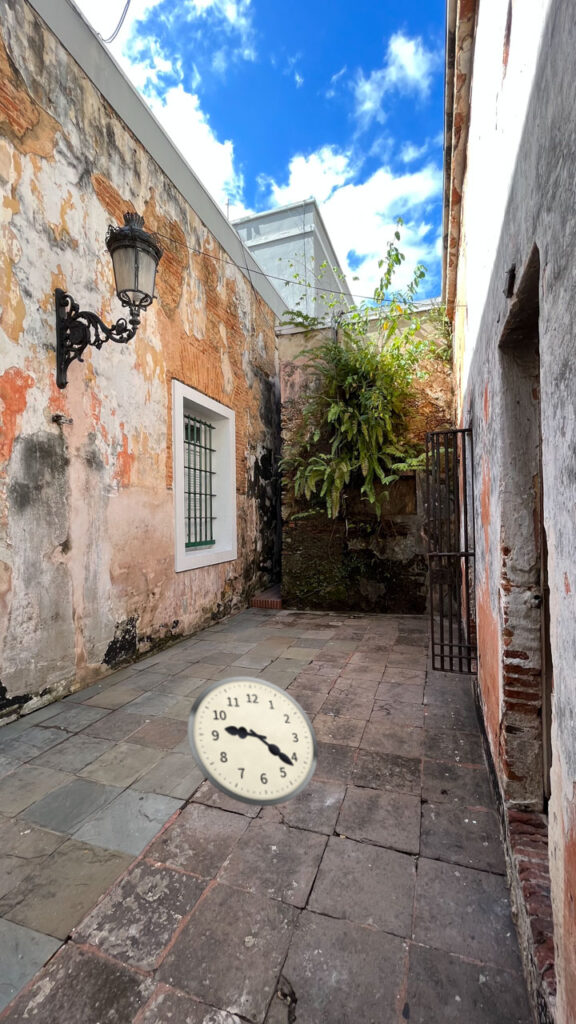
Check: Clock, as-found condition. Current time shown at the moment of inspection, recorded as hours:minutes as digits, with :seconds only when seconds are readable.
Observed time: 9:22
